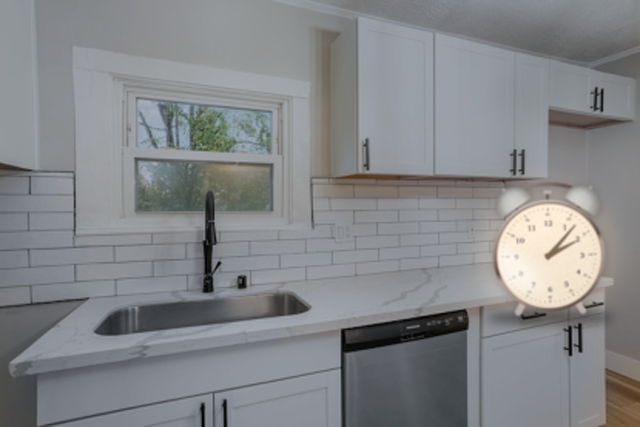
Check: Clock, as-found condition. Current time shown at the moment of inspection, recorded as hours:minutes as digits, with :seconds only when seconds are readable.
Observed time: 2:07
